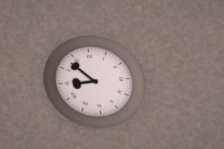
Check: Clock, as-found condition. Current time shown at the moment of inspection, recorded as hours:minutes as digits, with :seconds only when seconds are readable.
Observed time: 8:53
